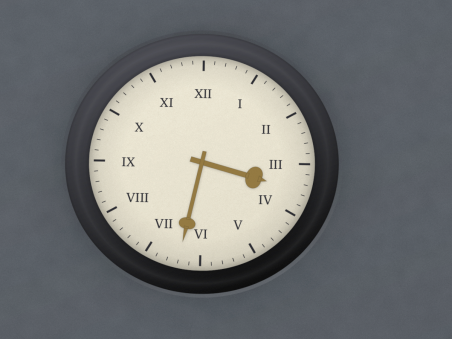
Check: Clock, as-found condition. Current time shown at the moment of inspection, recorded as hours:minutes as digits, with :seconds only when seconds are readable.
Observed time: 3:32
